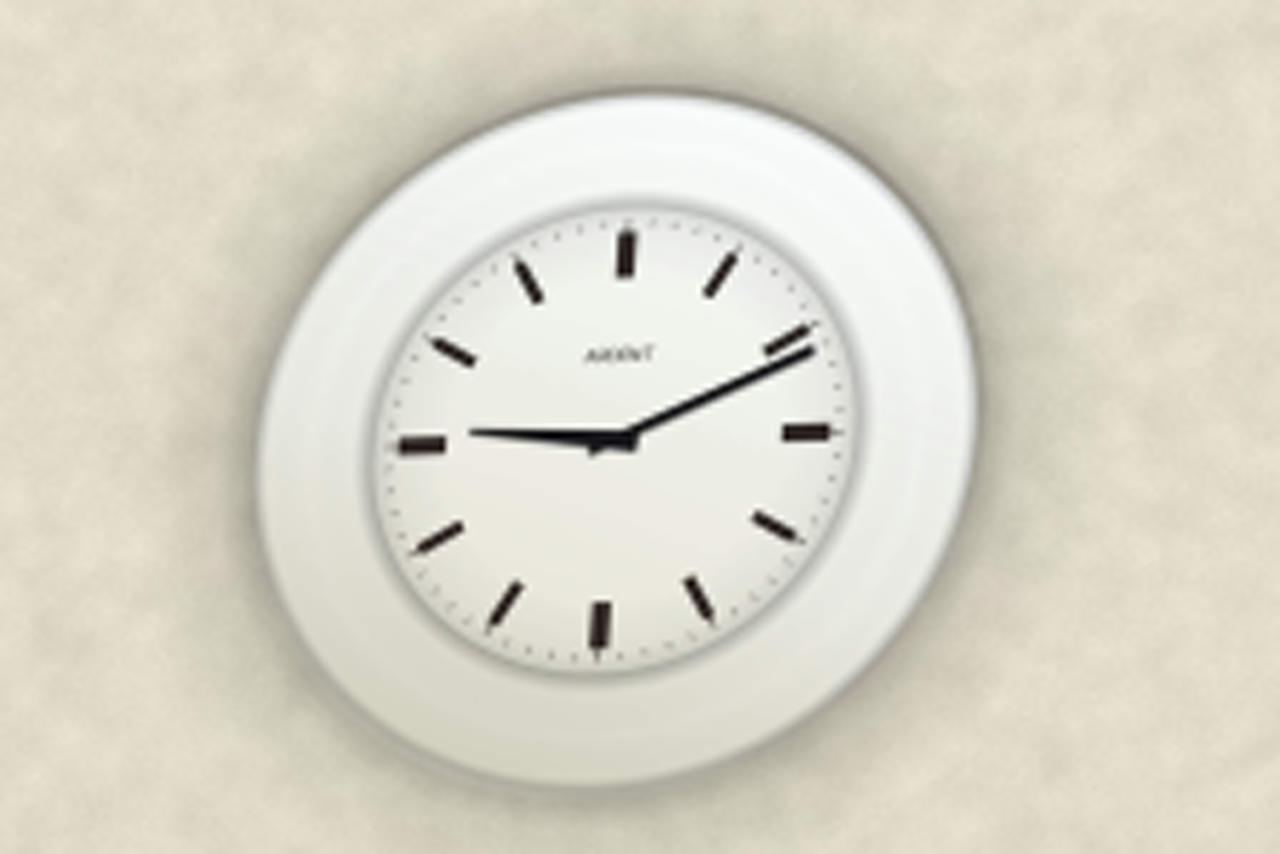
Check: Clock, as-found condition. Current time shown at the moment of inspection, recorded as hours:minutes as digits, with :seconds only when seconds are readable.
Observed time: 9:11
